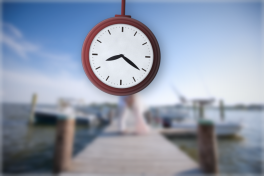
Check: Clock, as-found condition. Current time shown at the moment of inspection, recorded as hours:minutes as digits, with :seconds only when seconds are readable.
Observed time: 8:21
